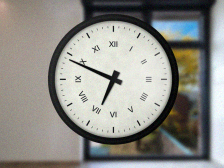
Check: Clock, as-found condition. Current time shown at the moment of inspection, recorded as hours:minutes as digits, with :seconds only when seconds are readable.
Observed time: 6:49
